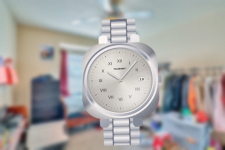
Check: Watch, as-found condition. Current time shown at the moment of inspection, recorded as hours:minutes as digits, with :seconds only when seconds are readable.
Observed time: 10:07
